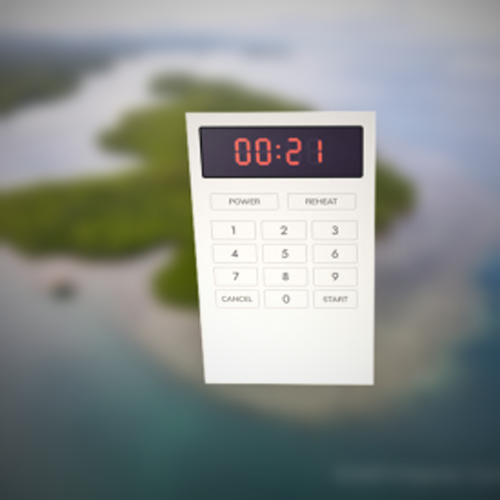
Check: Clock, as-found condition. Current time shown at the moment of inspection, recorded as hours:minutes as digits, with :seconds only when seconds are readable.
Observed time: 0:21
